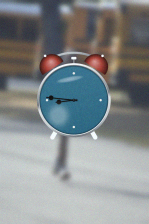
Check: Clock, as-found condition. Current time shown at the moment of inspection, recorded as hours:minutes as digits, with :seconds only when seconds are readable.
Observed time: 8:46
